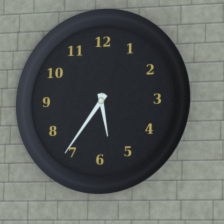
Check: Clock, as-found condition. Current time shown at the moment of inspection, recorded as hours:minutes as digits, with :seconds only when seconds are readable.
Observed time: 5:36
